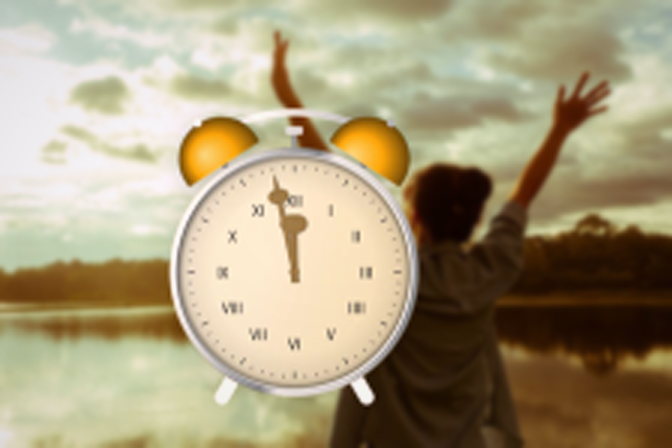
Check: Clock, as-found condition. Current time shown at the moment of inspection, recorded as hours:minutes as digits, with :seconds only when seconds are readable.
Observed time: 11:58
